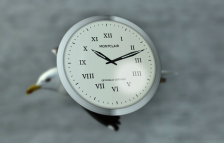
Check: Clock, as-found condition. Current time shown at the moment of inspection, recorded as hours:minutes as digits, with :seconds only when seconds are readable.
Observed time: 10:12
